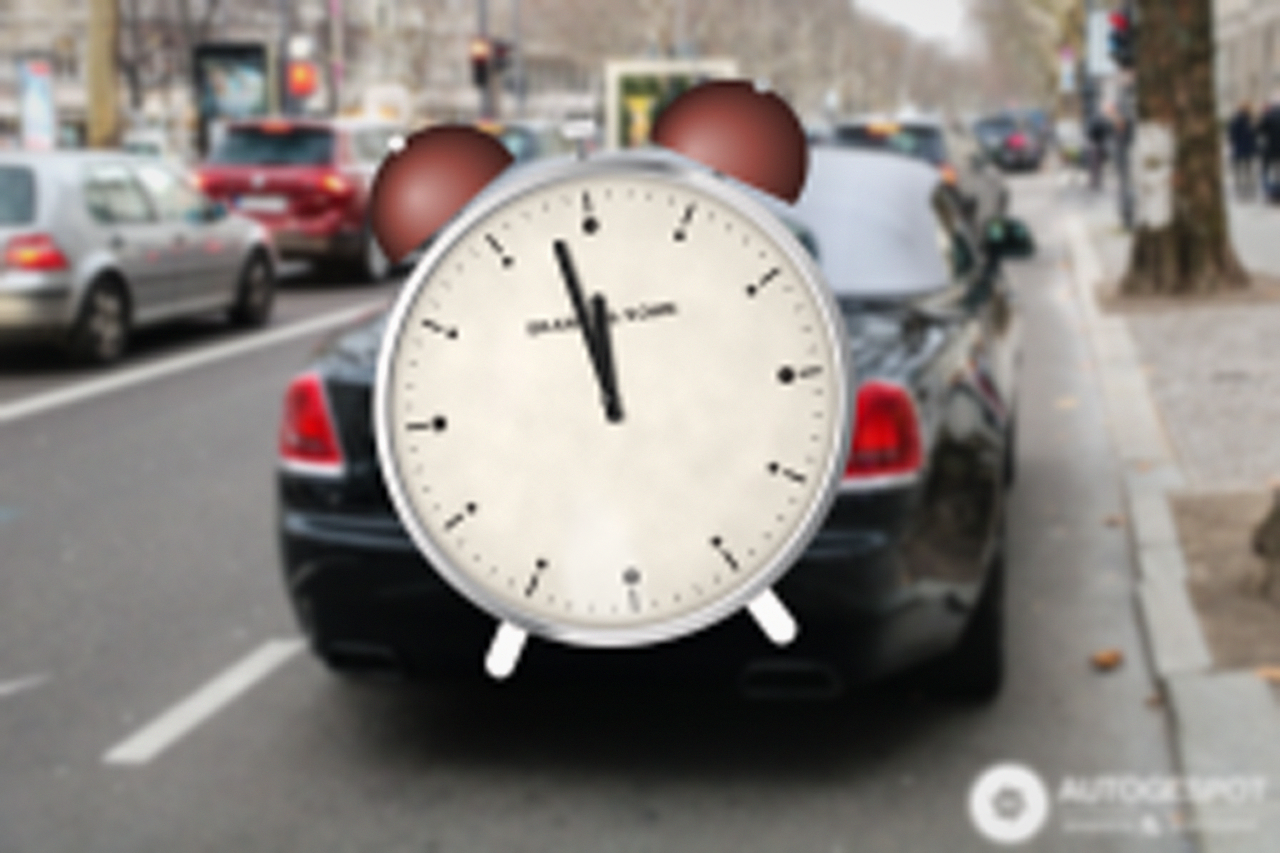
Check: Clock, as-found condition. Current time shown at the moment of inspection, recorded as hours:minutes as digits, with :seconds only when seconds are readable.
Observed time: 11:58
